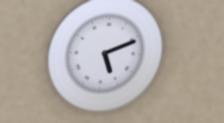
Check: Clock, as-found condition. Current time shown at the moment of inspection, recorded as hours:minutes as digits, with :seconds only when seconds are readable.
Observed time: 5:11
